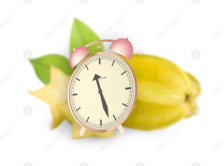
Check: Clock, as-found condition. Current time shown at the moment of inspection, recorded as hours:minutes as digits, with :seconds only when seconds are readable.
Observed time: 11:27
